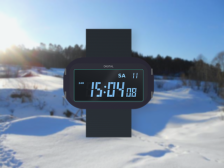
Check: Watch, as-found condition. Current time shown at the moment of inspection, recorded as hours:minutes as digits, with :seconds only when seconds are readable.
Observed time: 15:04:08
